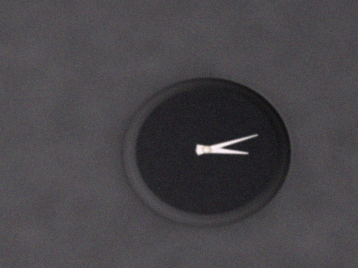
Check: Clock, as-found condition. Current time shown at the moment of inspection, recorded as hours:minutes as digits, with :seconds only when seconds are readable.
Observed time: 3:12
